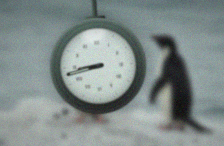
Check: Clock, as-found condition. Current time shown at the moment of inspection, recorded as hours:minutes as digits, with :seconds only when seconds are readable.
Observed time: 8:43
